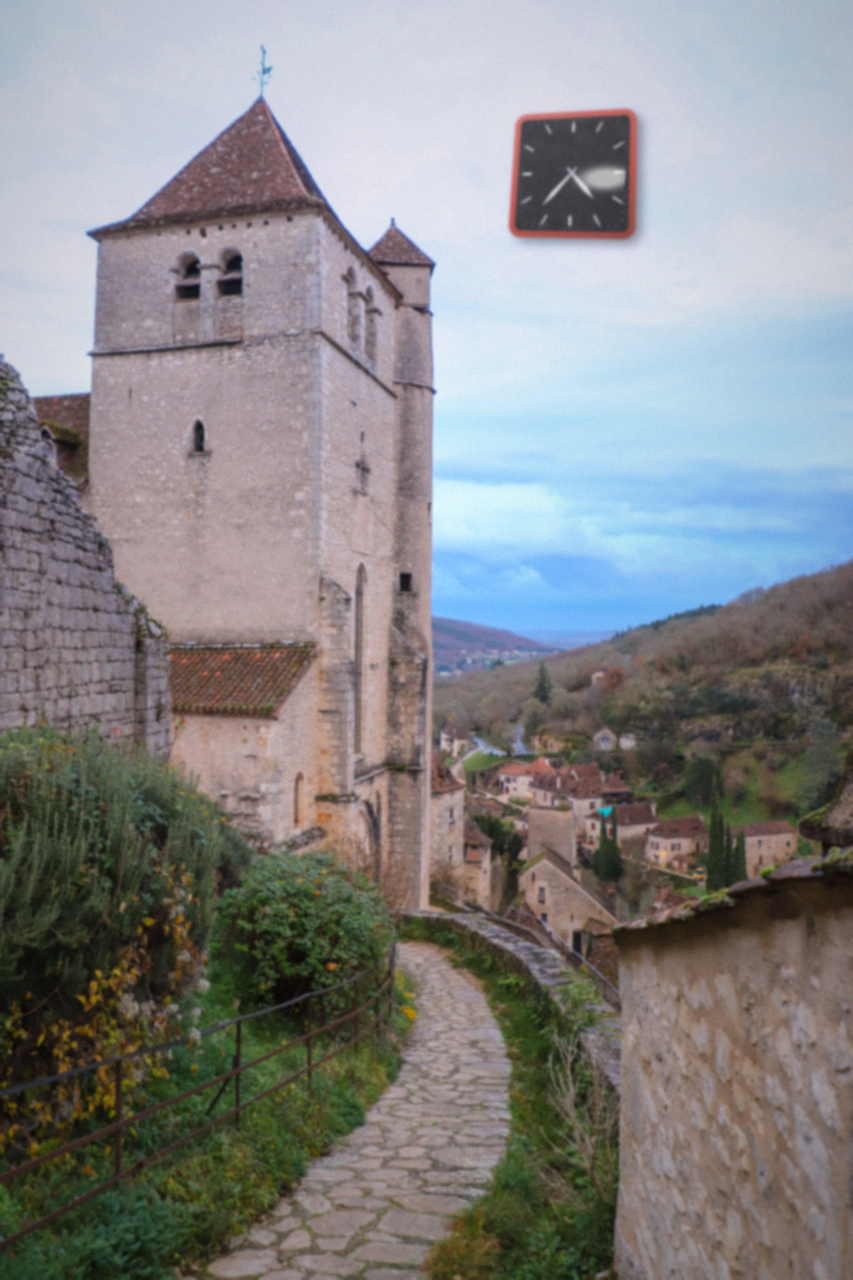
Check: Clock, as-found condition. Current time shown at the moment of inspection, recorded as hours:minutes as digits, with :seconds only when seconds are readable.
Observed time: 4:37
